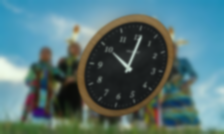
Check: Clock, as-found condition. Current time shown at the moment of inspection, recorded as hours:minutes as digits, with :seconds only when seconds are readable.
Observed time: 10:01
